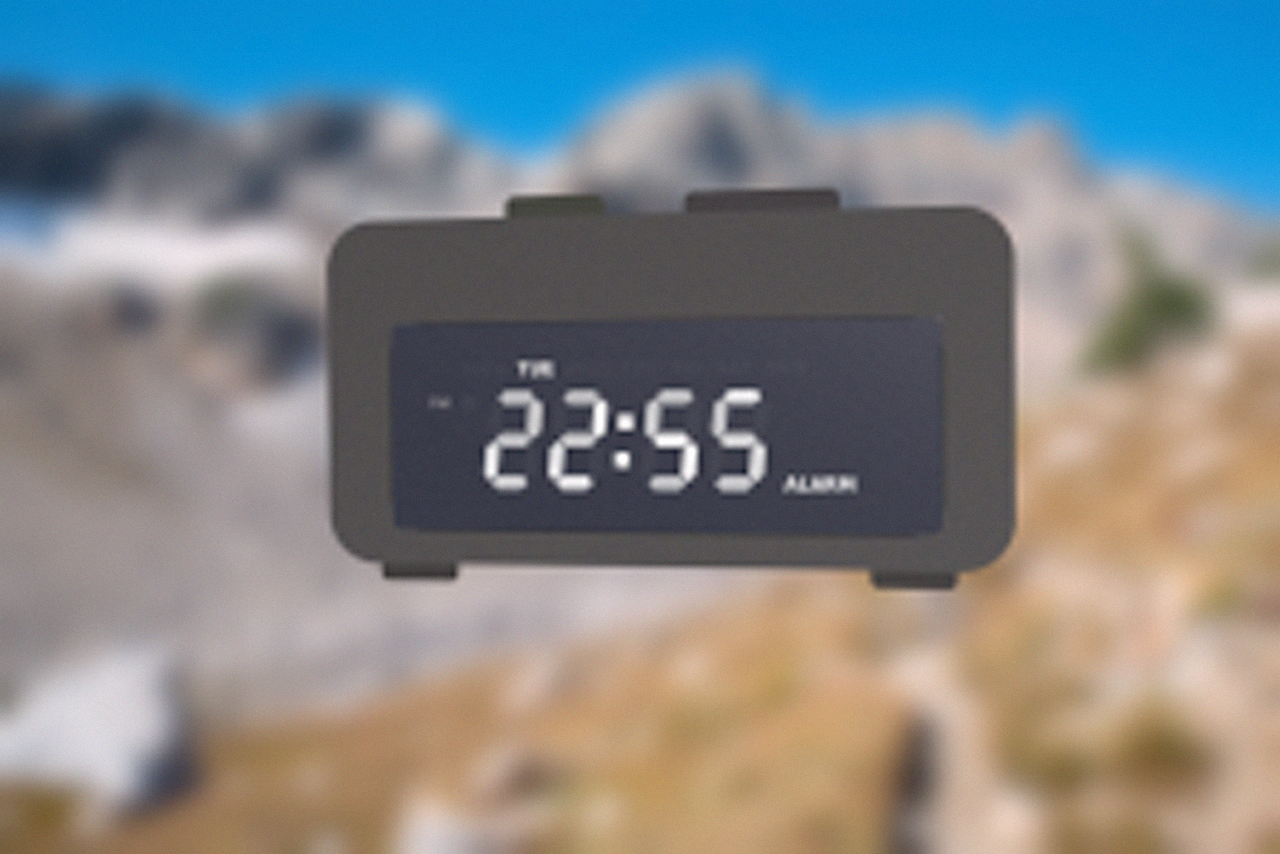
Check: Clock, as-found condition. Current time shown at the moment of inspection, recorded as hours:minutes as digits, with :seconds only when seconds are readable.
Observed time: 22:55
